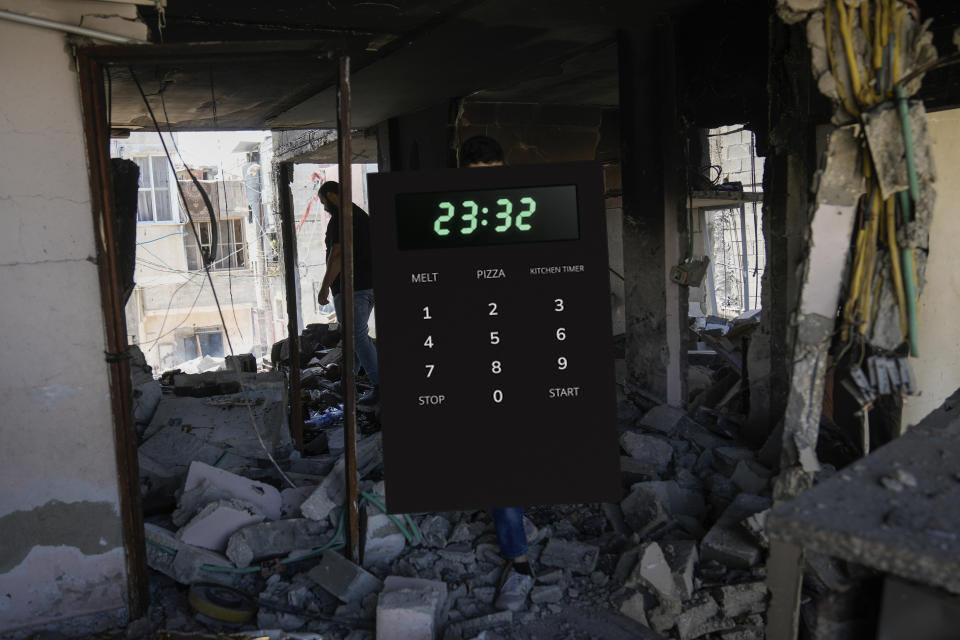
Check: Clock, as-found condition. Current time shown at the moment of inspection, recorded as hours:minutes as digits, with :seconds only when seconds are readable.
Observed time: 23:32
